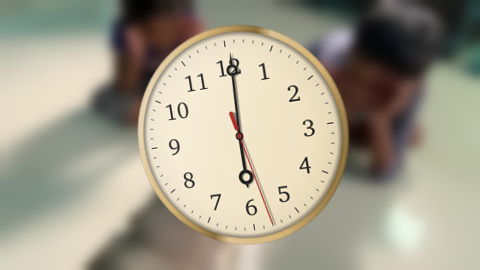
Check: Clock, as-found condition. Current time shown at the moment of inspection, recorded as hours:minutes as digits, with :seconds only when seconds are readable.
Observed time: 6:00:28
